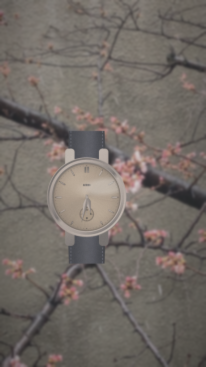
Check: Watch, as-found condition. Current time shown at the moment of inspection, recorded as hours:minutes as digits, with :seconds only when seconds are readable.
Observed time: 5:32
